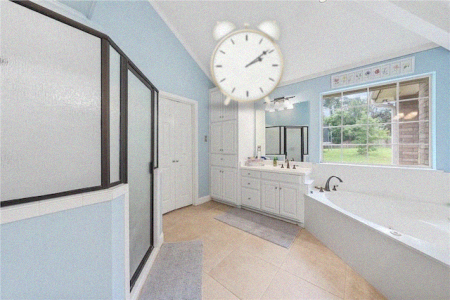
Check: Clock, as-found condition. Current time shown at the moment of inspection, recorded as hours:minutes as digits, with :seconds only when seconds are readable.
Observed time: 2:09
